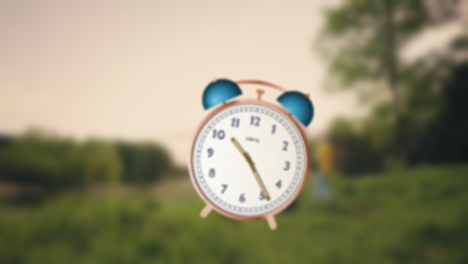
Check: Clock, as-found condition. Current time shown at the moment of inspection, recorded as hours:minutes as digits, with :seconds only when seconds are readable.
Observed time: 10:24
